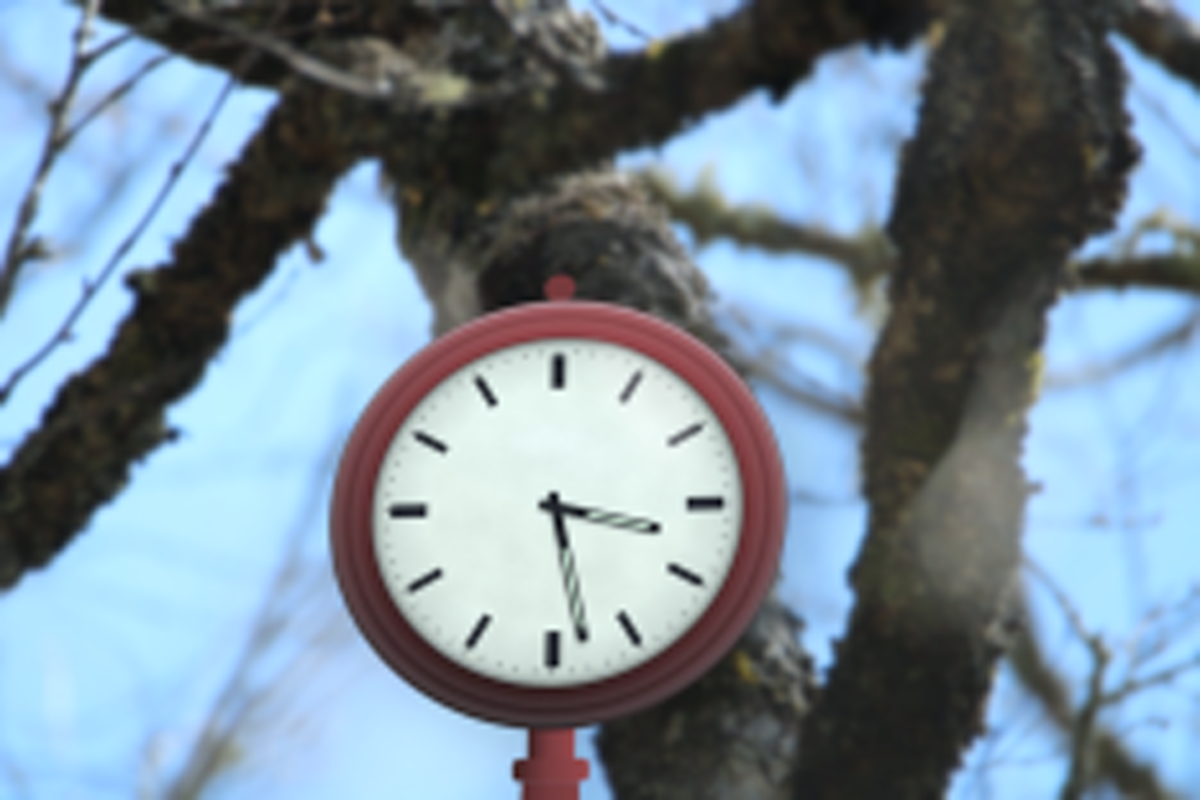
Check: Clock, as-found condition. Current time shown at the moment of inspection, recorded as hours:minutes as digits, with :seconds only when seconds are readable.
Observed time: 3:28
